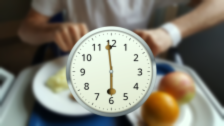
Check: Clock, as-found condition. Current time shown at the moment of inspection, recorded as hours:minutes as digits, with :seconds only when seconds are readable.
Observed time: 5:59
